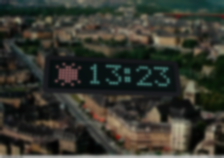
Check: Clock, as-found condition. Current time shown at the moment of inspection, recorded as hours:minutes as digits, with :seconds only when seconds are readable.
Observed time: 13:23
